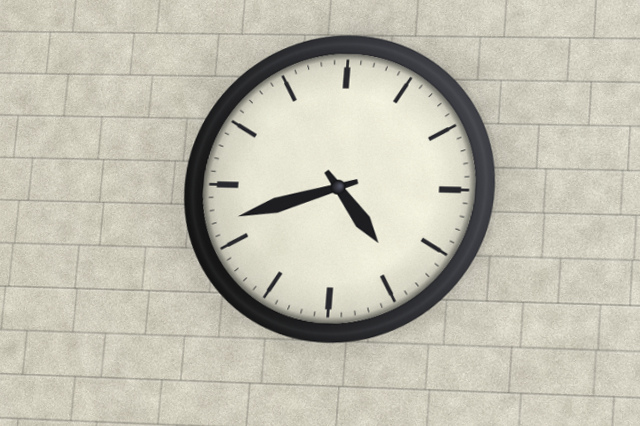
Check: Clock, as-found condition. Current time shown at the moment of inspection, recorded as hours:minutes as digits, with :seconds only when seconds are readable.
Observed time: 4:42
